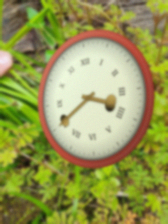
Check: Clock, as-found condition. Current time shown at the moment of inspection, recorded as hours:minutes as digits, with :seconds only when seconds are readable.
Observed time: 3:40
